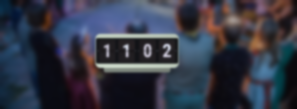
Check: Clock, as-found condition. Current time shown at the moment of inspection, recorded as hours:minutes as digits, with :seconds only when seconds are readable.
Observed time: 11:02
